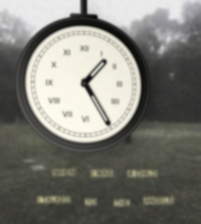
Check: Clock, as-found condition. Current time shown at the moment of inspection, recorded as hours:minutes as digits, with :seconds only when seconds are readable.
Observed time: 1:25
